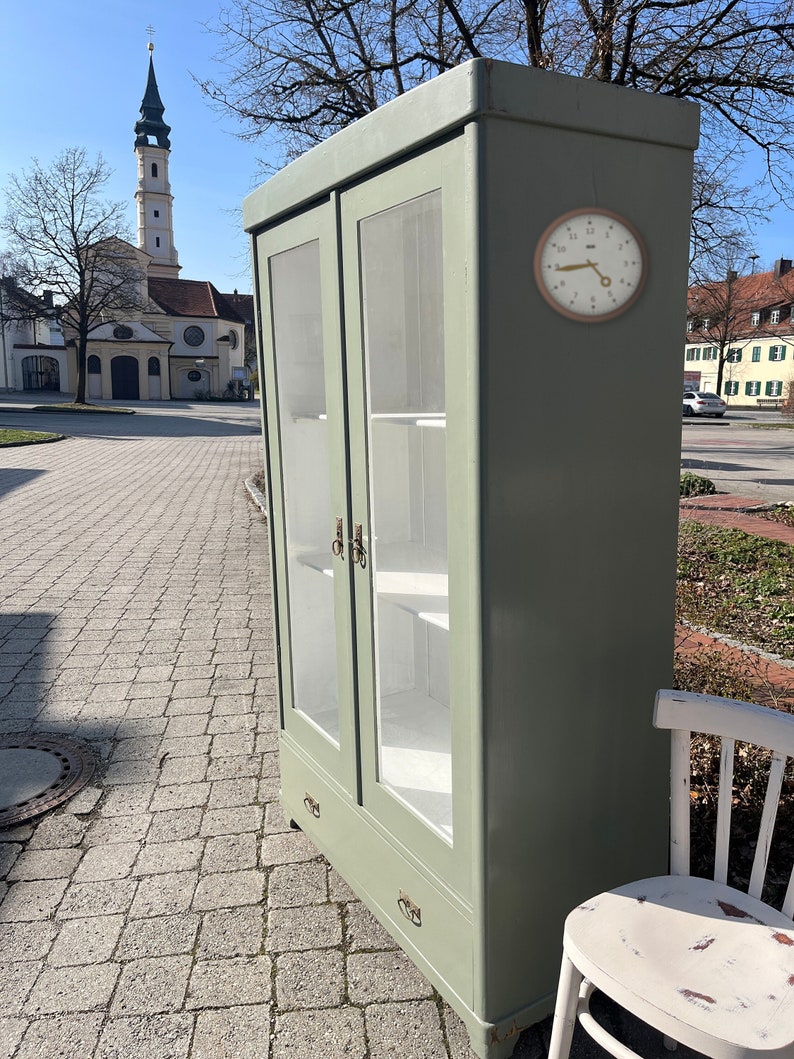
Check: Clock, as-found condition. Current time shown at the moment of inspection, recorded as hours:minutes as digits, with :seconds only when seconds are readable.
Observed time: 4:44
